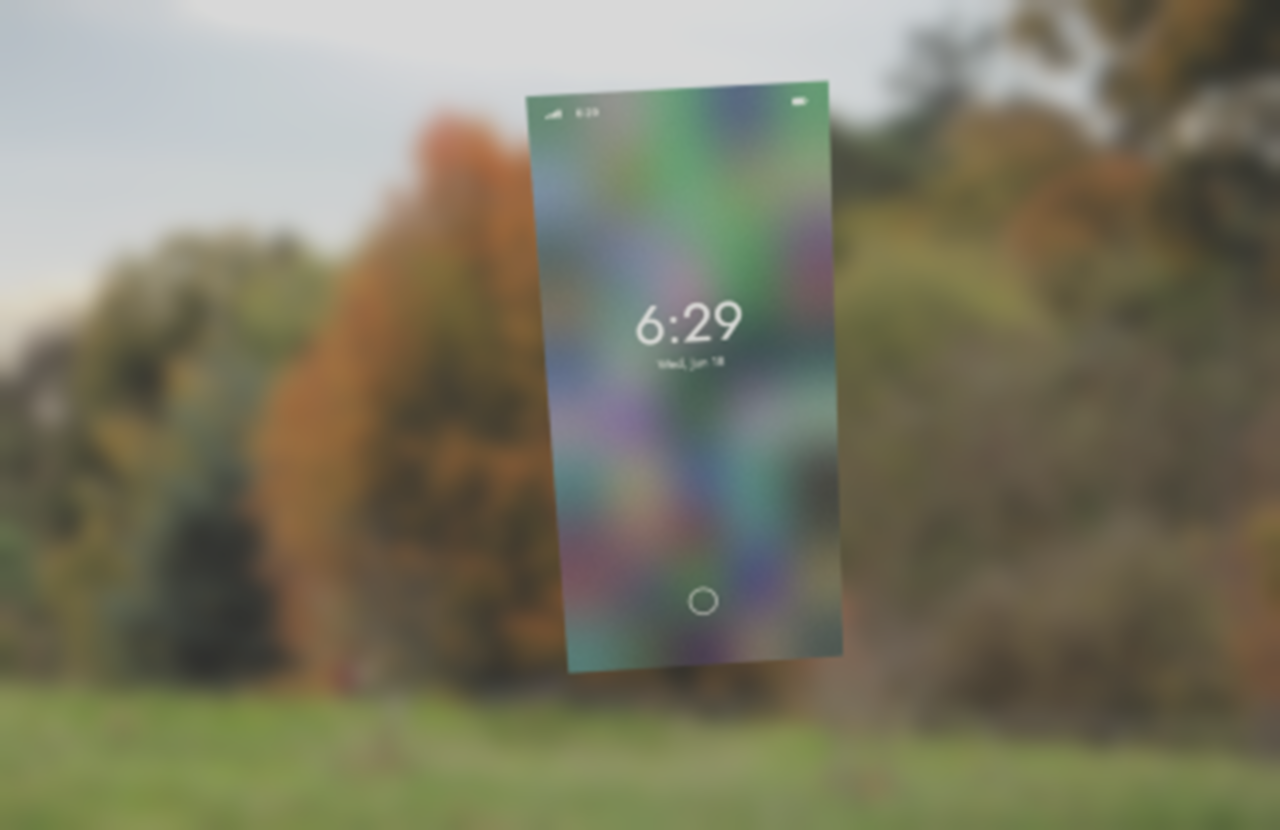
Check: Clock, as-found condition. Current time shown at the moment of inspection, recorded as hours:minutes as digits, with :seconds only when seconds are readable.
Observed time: 6:29
